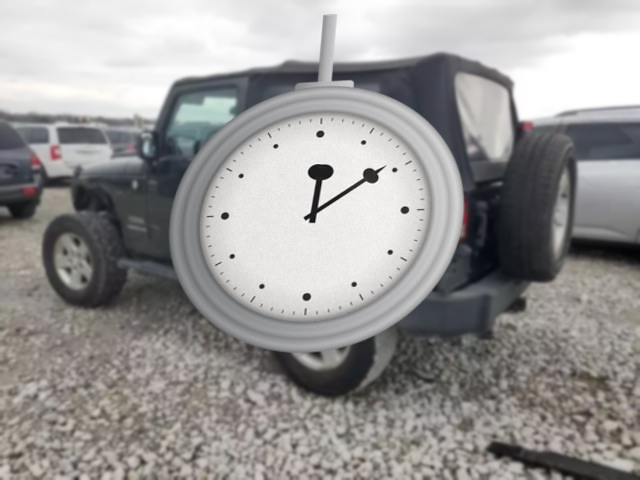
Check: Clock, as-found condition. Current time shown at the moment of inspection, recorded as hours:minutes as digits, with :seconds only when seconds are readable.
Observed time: 12:09
